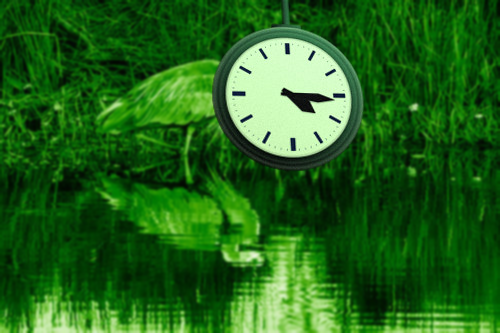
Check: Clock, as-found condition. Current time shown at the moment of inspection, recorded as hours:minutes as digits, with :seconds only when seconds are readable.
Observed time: 4:16
